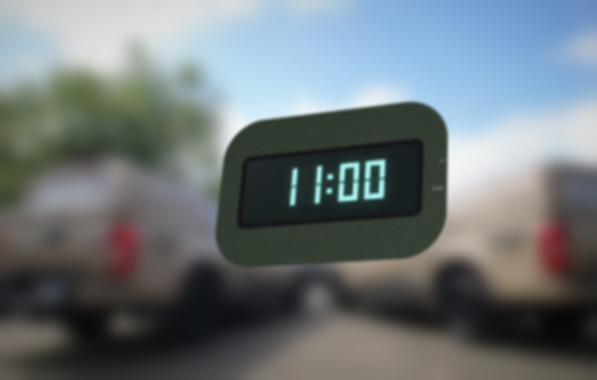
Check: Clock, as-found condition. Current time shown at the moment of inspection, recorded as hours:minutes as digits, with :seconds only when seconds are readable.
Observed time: 11:00
